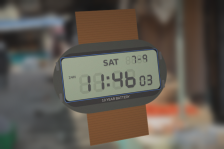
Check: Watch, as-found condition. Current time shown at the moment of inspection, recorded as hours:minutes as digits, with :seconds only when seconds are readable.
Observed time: 11:46:03
